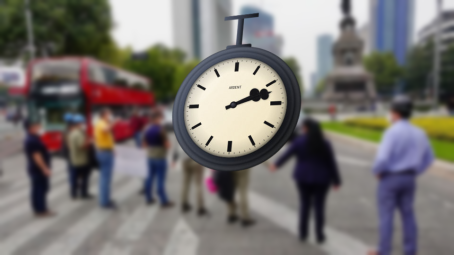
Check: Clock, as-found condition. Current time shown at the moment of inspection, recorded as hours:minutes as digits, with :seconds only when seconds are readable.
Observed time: 2:12
